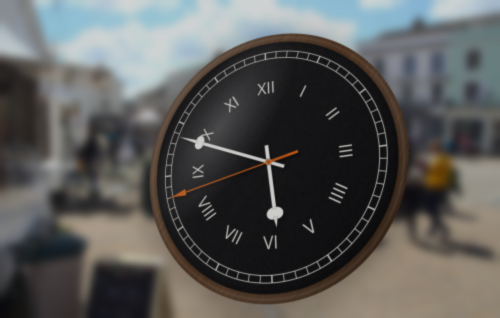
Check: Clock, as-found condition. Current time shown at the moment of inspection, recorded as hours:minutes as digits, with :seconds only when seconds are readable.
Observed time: 5:48:43
